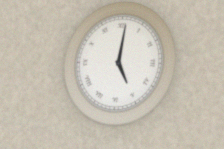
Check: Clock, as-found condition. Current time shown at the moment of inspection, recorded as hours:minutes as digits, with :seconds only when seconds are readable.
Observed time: 5:01
